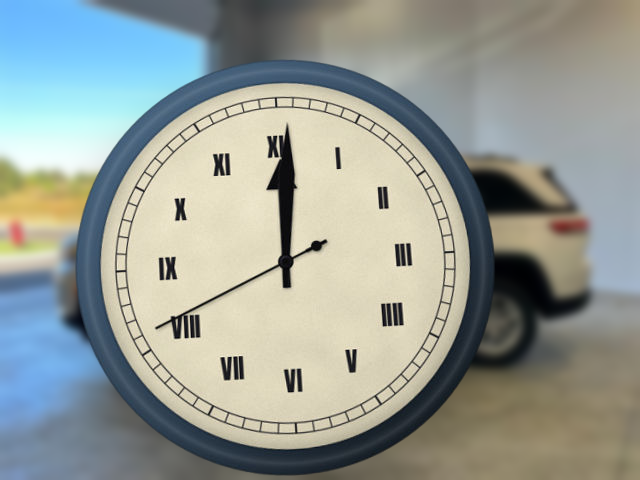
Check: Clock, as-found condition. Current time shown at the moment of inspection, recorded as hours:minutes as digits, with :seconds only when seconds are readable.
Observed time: 12:00:41
